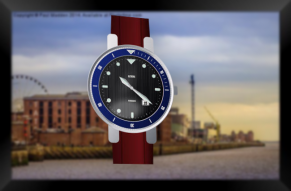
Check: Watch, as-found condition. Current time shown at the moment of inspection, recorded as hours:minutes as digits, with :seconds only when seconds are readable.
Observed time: 10:21
